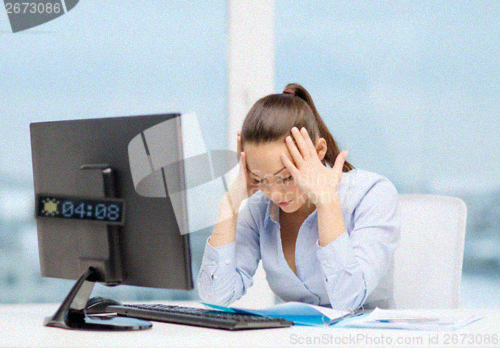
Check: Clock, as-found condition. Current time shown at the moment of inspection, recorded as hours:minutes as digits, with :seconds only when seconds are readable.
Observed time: 4:08
